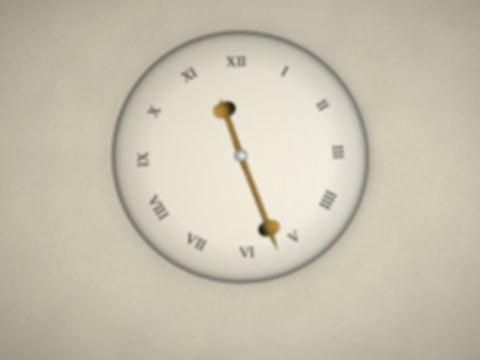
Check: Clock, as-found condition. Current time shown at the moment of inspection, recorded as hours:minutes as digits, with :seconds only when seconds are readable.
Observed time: 11:27
